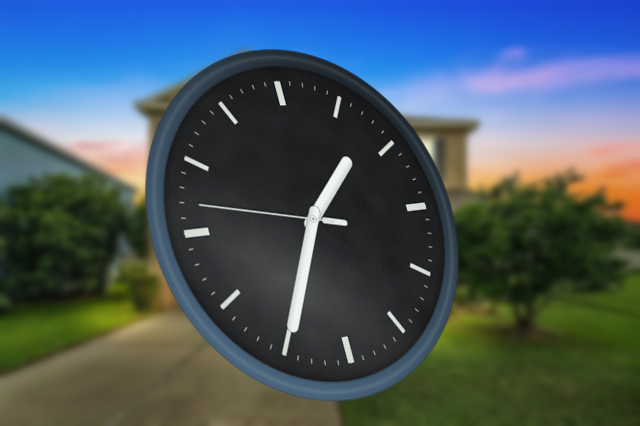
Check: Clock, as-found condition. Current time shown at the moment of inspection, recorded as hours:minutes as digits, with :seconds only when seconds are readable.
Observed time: 1:34:47
